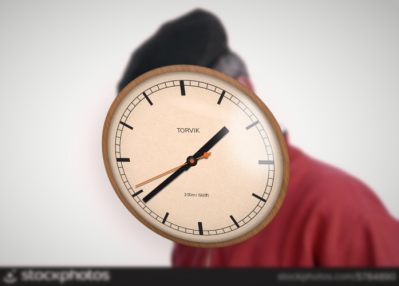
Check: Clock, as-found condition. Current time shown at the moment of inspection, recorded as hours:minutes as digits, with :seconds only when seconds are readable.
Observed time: 1:38:41
